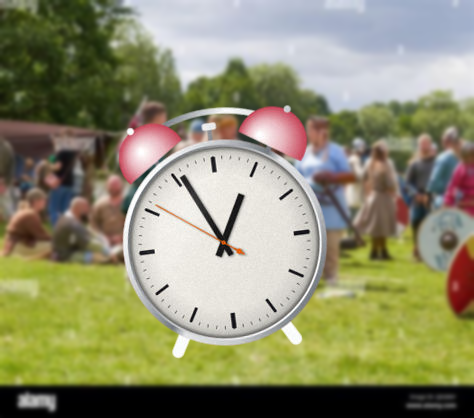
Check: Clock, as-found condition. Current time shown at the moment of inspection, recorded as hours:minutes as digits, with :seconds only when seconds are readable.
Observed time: 12:55:51
